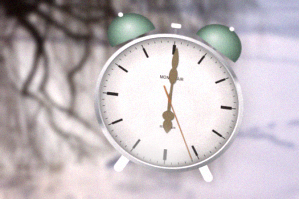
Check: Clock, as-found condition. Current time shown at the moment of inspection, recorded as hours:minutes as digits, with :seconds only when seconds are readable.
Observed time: 6:00:26
